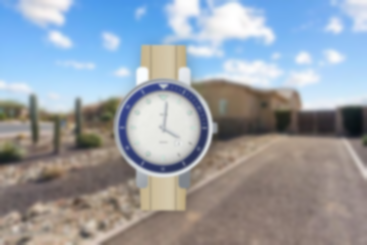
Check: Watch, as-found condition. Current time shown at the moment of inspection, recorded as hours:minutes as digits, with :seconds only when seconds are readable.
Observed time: 4:01
